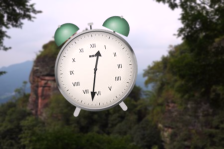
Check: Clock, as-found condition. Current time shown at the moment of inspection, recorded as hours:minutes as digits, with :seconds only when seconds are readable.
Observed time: 12:32
